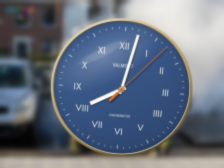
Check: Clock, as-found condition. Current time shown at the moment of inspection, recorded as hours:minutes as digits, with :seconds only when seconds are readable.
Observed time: 8:02:07
